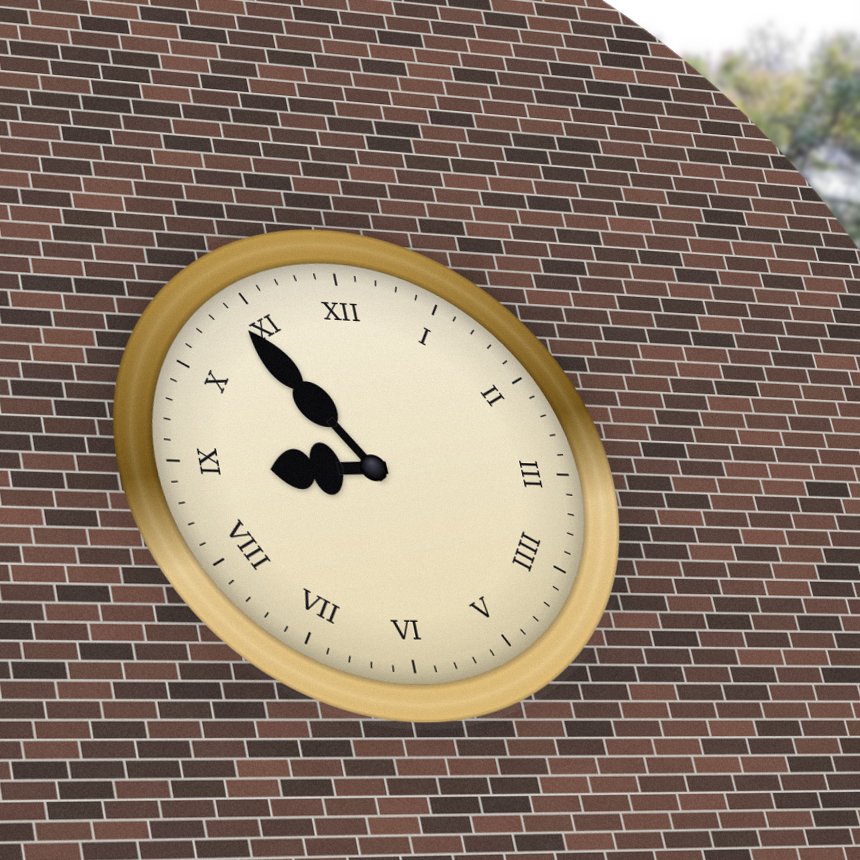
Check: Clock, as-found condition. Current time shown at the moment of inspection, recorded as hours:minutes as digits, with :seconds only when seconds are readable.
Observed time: 8:54
